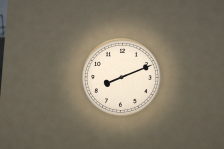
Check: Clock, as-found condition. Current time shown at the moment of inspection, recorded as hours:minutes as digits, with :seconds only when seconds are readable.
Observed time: 8:11
